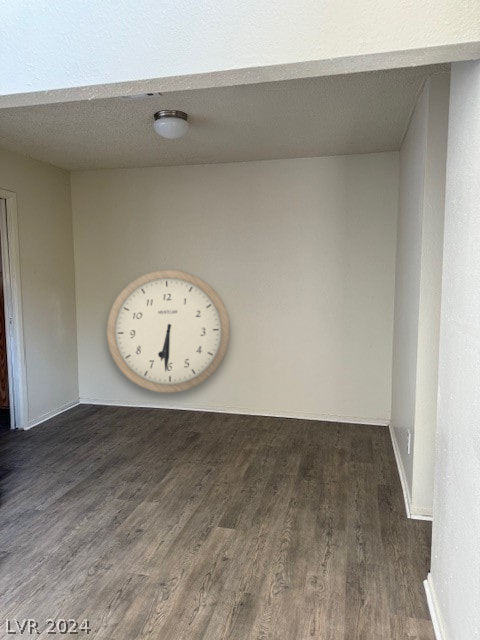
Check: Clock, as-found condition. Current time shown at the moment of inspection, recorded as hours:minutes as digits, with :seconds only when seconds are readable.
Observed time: 6:31
